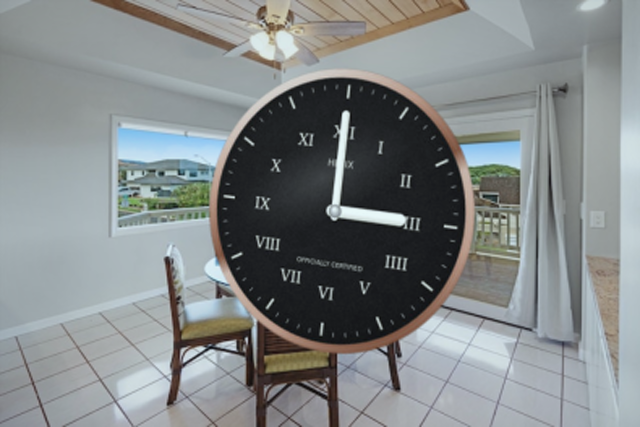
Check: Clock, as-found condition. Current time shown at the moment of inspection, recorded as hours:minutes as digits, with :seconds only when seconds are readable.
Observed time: 3:00
